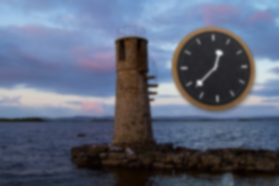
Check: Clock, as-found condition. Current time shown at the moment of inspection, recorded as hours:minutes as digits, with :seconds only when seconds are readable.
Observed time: 12:38
